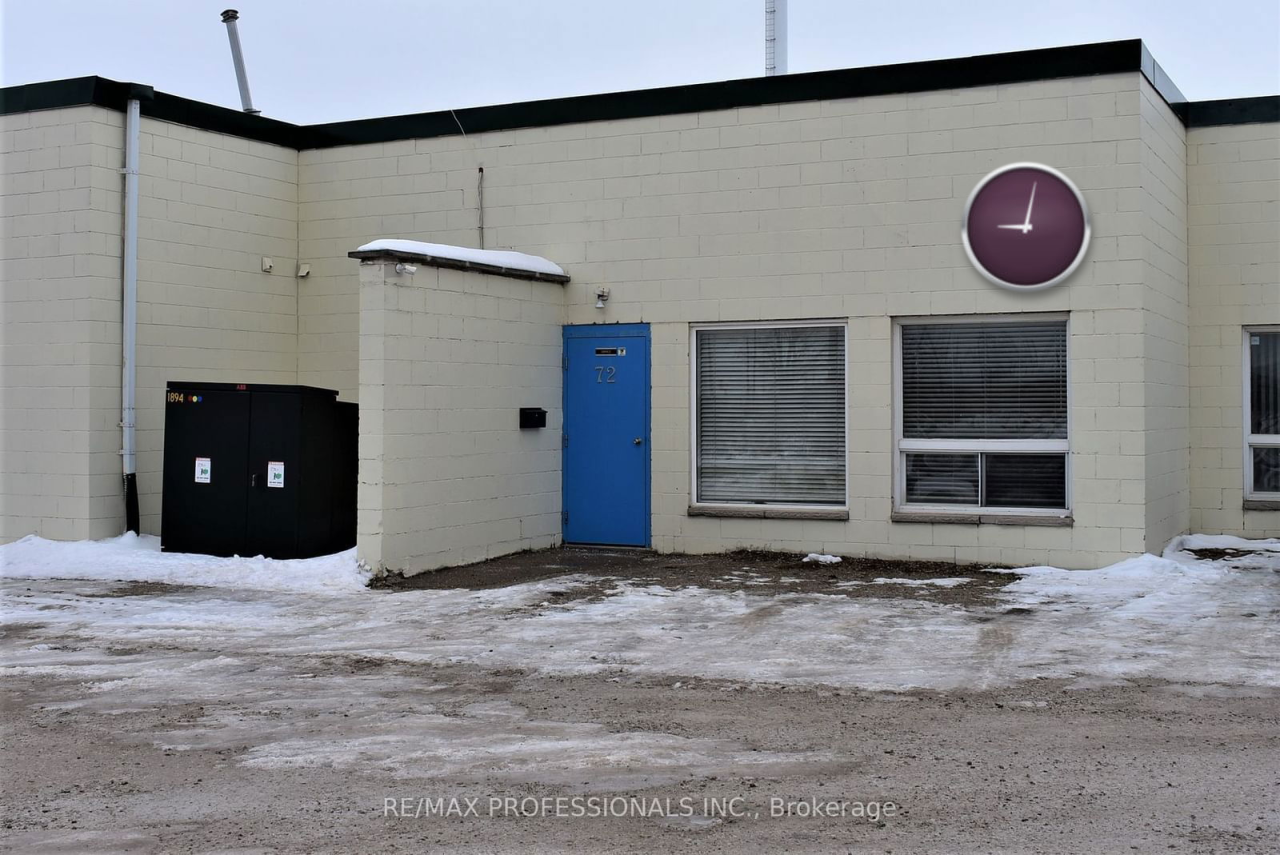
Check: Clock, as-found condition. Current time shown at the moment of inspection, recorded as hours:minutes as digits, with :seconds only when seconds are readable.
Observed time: 9:02
